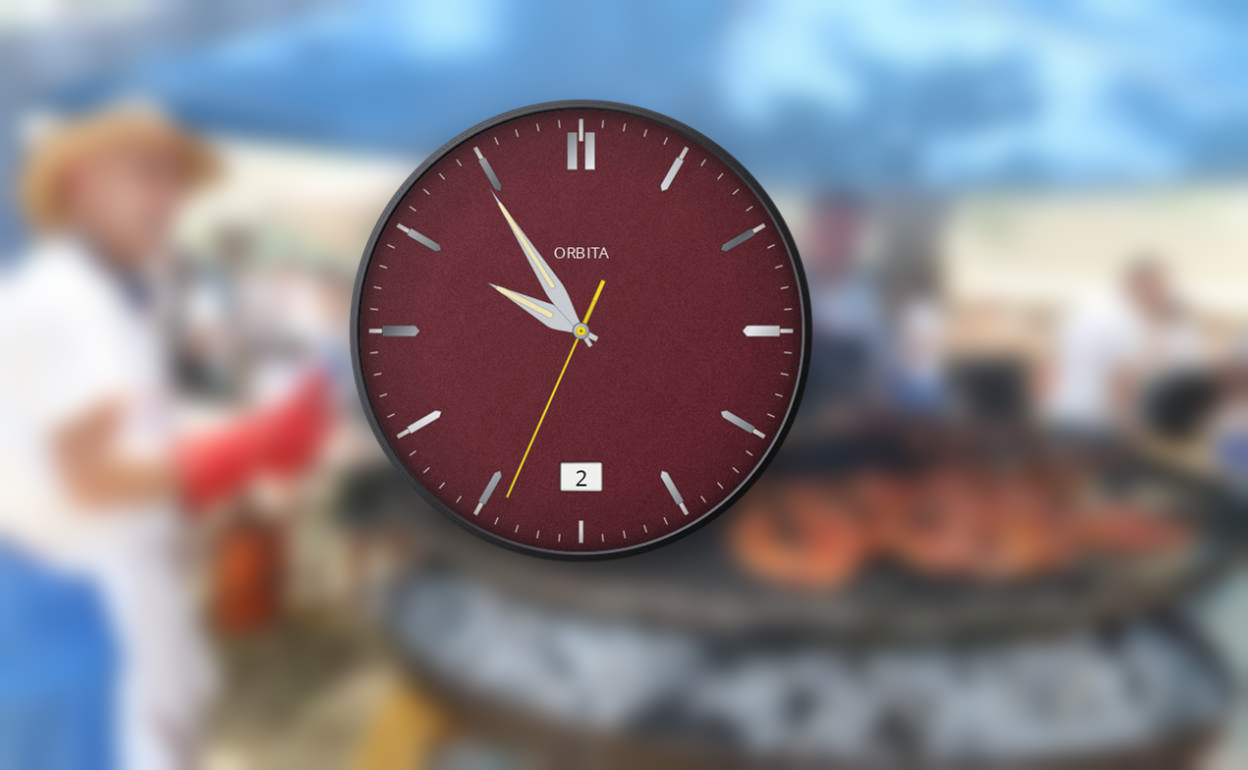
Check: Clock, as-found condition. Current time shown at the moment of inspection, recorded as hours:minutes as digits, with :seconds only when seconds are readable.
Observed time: 9:54:34
